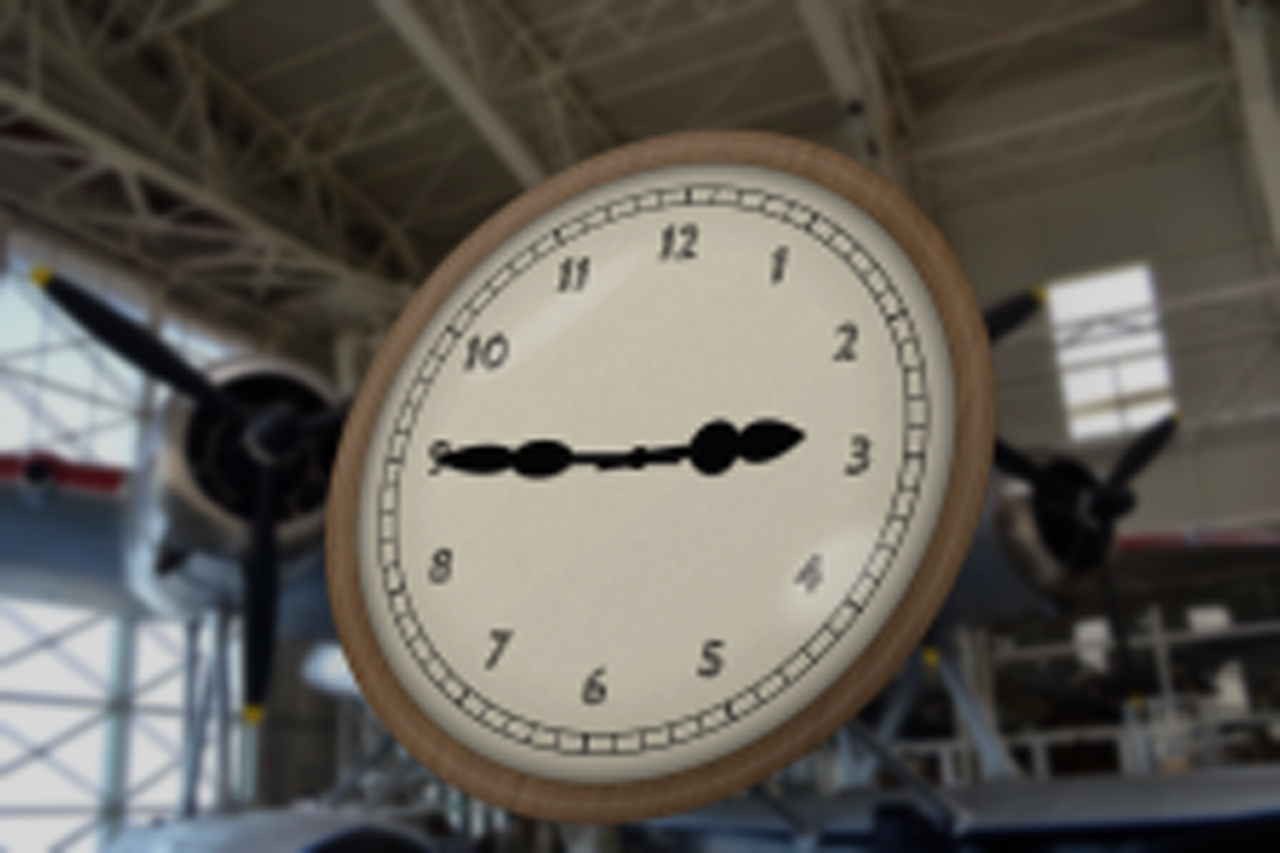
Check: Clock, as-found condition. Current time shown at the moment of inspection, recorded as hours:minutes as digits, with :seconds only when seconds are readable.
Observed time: 2:45
